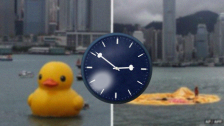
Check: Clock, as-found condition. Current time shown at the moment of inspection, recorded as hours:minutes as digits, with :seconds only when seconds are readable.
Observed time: 2:51
